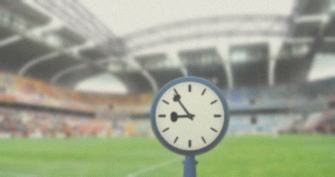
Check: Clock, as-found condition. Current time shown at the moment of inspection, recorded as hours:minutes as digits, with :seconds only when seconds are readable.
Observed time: 8:54
